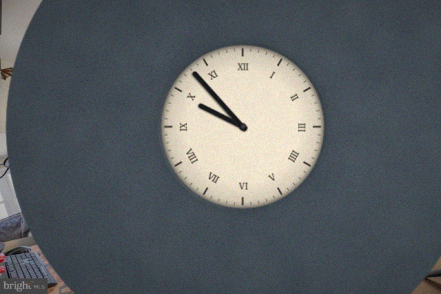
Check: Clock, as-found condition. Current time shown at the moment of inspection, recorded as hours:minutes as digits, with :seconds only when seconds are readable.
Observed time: 9:53
